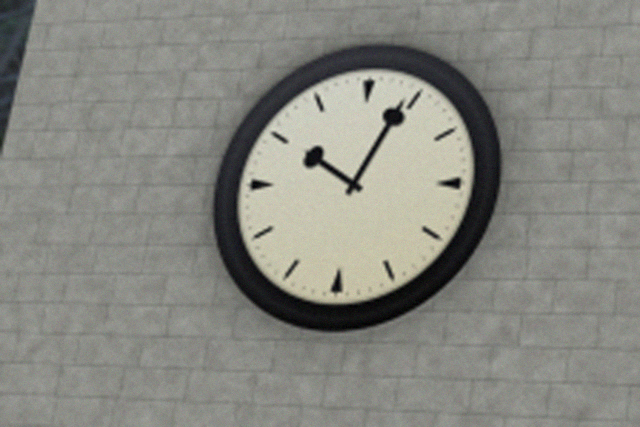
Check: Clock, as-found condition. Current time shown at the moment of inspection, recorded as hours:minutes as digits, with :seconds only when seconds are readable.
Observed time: 10:04
